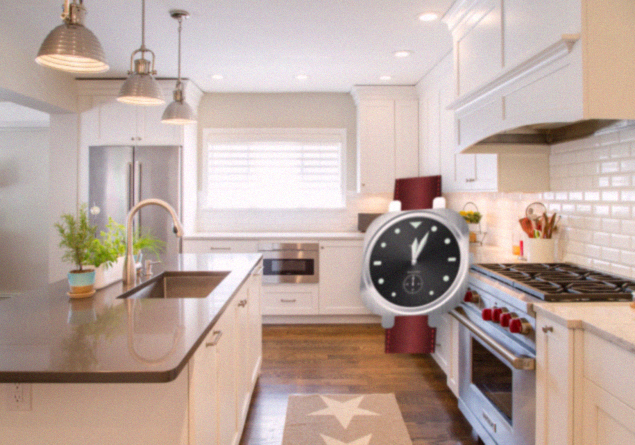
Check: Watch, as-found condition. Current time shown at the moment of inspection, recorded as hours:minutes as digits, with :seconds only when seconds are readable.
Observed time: 12:04
